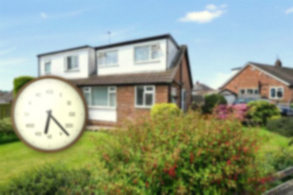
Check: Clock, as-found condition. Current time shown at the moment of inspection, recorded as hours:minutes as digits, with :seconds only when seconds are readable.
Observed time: 6:23
